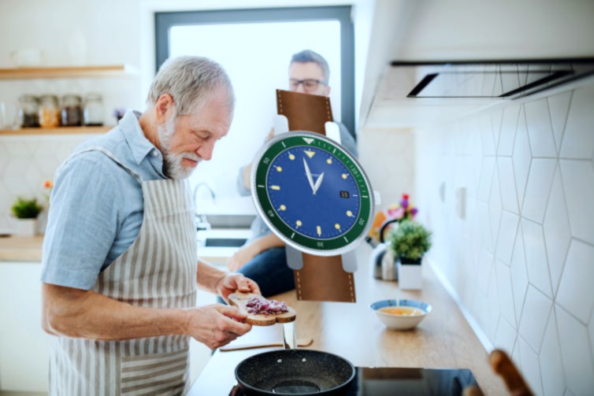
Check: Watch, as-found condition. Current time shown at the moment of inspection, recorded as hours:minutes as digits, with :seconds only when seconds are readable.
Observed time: 12:58
